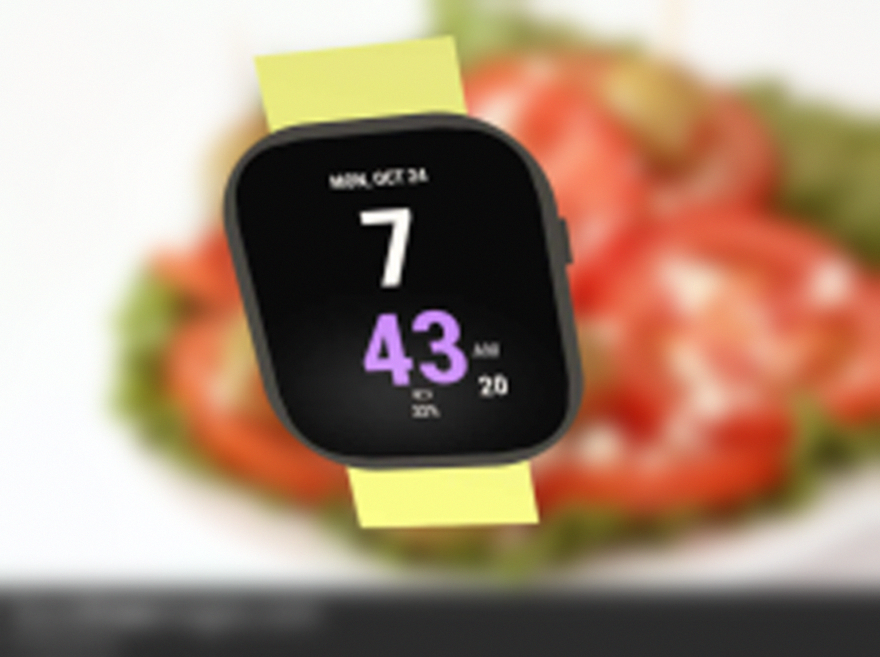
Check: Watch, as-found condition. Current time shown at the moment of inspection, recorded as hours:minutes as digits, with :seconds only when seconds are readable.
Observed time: 7:43
